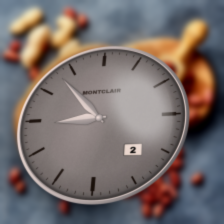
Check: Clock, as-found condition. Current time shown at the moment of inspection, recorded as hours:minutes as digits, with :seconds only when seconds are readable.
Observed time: 8:53
